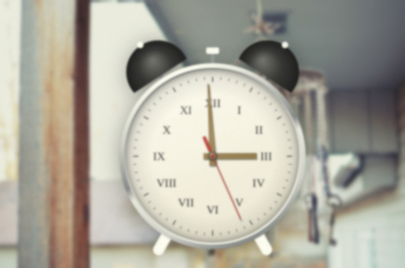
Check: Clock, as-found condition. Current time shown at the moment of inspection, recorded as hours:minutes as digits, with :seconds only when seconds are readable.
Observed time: 2:59:26
